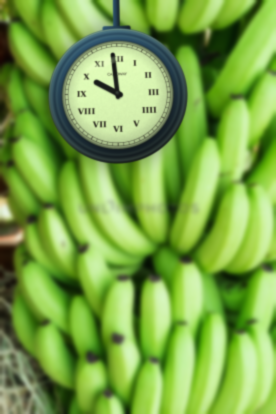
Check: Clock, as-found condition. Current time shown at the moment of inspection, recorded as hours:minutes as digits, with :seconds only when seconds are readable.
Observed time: 9:59
